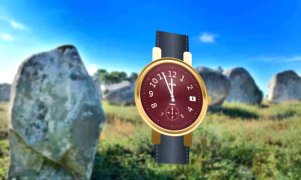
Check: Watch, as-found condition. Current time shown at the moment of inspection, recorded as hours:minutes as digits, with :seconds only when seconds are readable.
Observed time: 11:56
